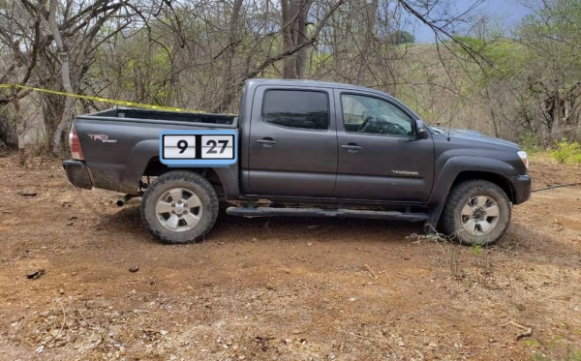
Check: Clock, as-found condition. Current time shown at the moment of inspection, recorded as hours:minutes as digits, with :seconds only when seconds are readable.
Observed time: 9:27
